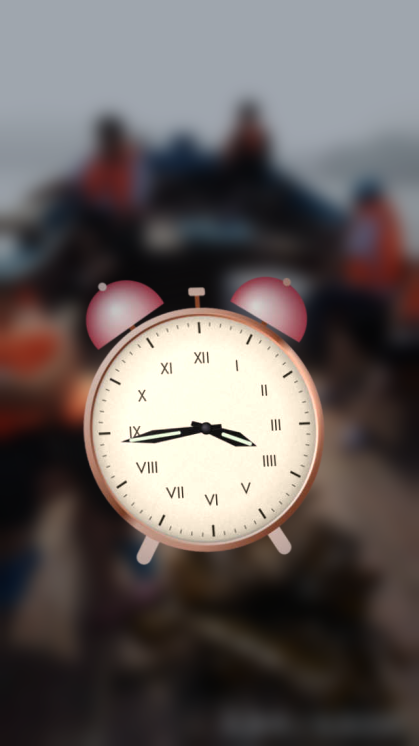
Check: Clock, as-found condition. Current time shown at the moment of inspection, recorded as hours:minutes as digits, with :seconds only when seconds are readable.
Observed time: 3:44
